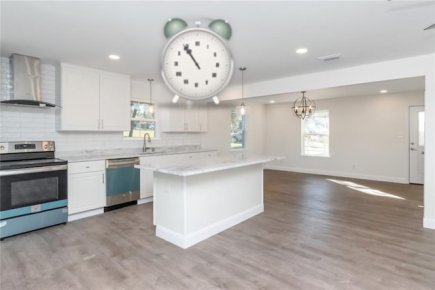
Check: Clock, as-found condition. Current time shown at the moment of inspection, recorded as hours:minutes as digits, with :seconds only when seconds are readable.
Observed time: 10:54
